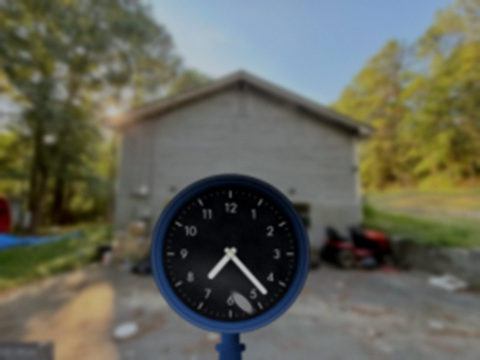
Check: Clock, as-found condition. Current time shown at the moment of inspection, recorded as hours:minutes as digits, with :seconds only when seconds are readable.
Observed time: 7:23
